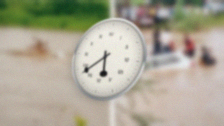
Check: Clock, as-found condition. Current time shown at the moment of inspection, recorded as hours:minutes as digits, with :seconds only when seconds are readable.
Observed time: 5:38
